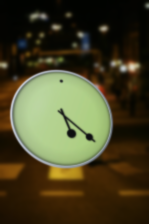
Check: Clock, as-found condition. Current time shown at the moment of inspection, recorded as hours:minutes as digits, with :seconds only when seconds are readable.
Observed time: 5:22
